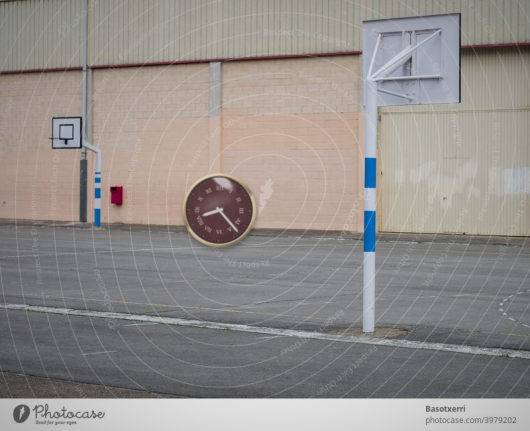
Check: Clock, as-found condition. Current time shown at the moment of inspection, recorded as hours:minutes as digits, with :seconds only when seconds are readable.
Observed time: 8:23
